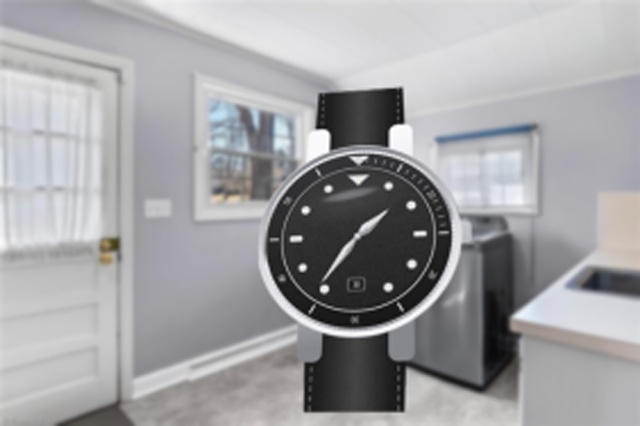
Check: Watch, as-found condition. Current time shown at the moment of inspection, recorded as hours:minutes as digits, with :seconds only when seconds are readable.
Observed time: 1:36
